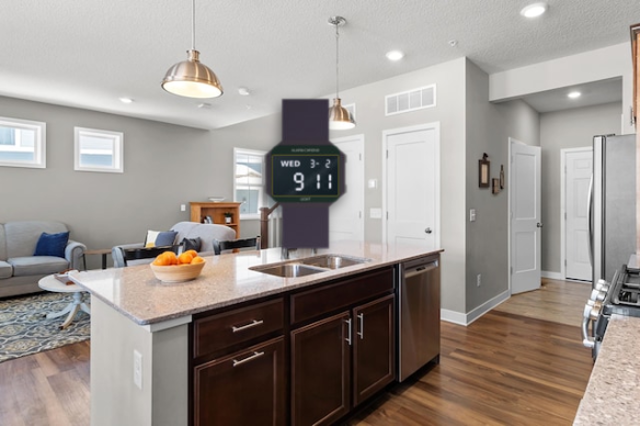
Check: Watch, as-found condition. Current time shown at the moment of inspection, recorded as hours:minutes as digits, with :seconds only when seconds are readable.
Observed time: 9:11
